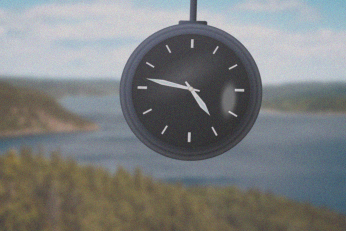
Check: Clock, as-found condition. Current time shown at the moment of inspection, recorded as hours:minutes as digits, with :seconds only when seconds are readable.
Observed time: 4:47
